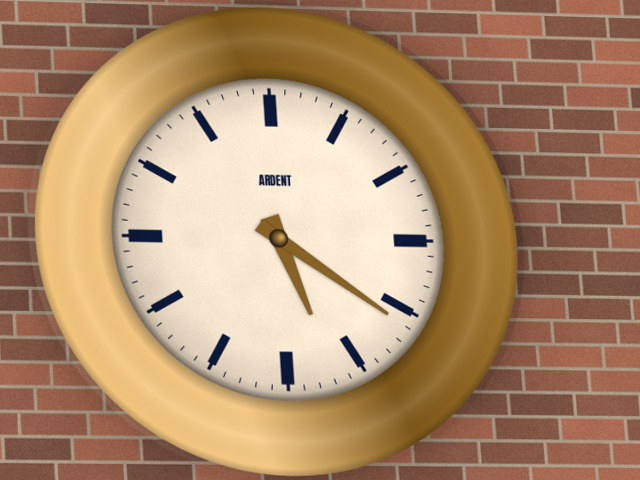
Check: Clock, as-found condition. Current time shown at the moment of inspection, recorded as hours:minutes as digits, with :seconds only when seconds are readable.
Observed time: 5:21
